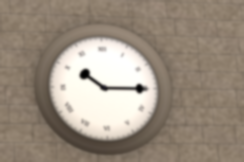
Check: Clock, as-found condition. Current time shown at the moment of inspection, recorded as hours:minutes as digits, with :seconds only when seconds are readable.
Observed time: 10:15
